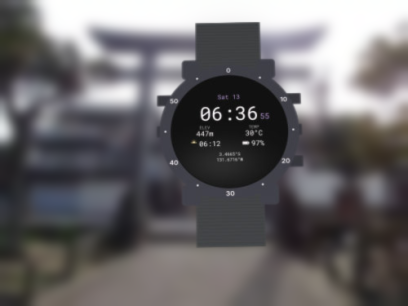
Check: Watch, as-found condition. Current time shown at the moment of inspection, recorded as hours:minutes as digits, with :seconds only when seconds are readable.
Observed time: 6:36
